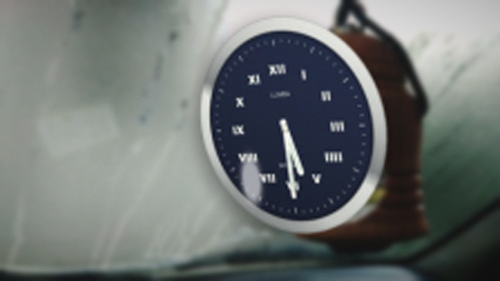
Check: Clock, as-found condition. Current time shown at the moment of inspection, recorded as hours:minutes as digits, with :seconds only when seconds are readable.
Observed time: 5:30
